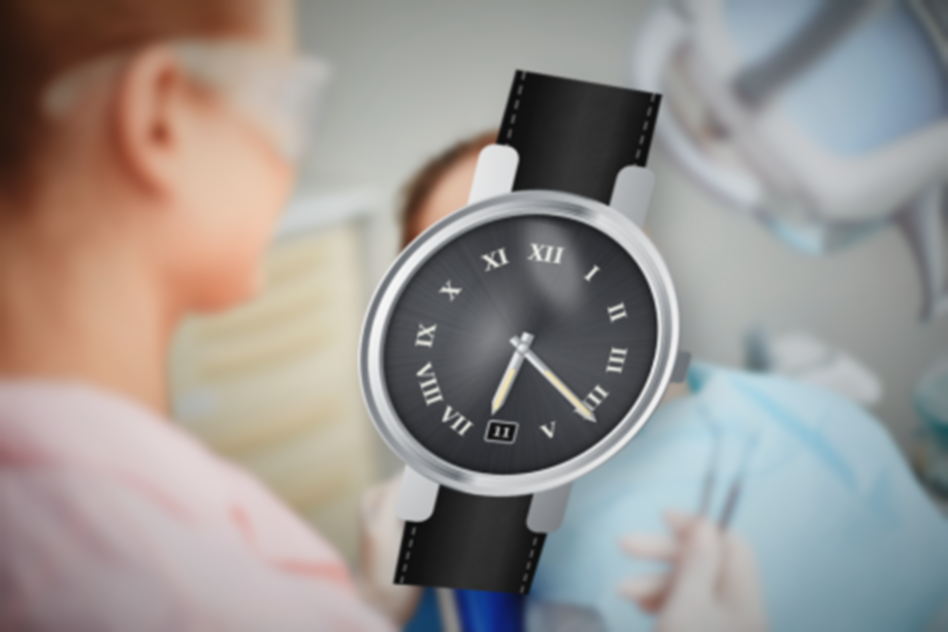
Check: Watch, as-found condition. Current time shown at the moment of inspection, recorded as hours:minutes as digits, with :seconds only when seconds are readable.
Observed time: 6:21
